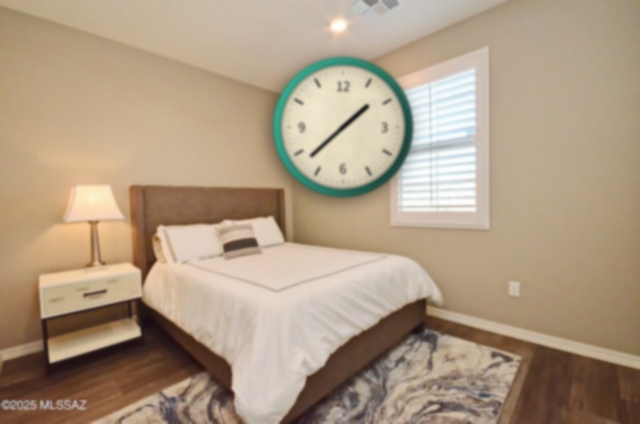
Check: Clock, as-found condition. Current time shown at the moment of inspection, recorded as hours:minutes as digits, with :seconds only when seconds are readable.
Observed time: 1:38
